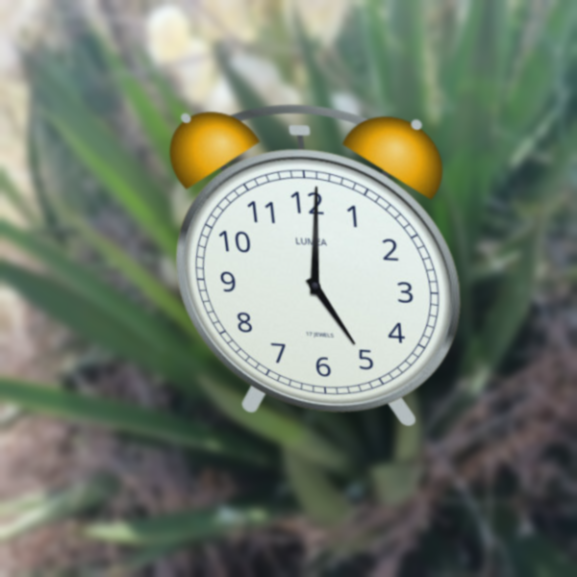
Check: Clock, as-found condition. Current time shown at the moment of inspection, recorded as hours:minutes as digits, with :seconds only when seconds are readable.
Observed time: 5:01
